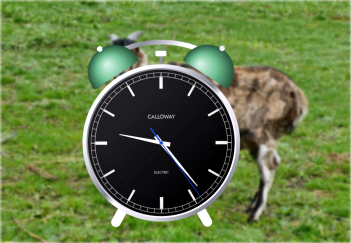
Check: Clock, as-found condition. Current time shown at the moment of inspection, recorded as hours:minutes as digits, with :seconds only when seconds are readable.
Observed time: 9:23:24
